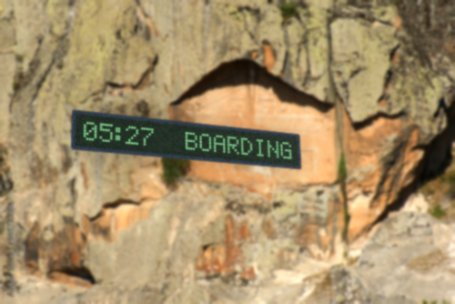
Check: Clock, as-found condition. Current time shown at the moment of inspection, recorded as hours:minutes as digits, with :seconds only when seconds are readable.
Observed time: 5:27
